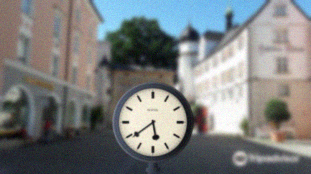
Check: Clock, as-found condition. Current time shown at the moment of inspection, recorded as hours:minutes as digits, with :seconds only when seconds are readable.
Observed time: 5:39
